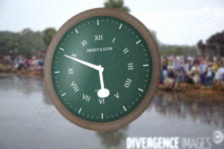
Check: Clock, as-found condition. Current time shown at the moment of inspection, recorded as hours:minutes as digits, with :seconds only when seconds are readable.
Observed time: 5:49
